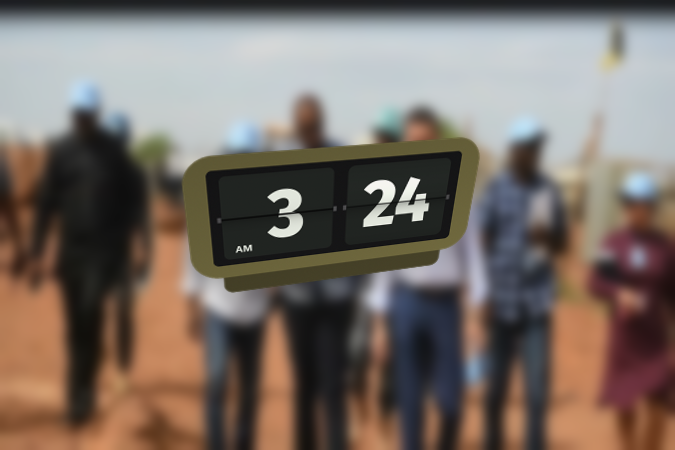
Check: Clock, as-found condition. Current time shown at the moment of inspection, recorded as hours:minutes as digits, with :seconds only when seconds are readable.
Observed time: 3:24
